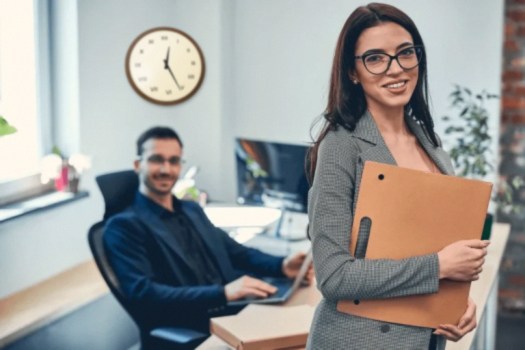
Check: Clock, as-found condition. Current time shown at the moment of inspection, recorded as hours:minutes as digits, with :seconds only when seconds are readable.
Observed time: 12:26
